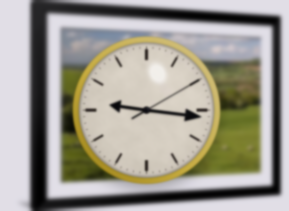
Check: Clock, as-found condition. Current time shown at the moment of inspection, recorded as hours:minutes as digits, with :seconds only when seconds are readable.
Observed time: 9:16:10
